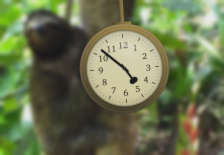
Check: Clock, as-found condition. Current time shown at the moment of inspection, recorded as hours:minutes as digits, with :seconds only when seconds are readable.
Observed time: 4:52
